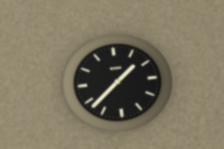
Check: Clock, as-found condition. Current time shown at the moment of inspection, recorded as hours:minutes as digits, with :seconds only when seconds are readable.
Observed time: 1:38
